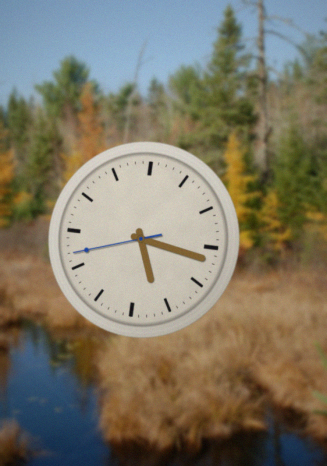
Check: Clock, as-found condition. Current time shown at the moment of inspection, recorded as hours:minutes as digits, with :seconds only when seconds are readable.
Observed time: 5:16:42
